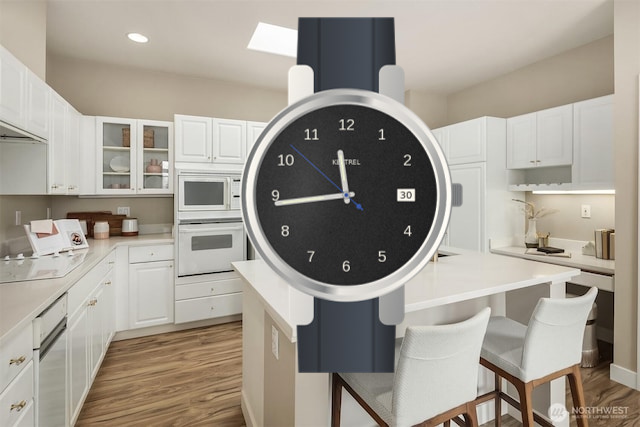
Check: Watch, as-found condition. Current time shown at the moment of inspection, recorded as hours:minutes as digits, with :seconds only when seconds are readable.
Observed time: 11:43:52
